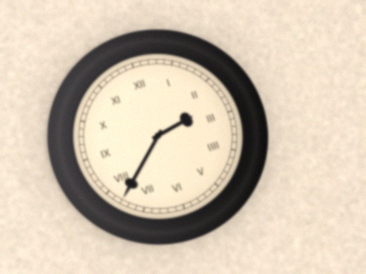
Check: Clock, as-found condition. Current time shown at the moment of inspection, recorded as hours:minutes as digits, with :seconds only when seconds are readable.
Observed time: 2:38
